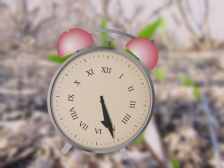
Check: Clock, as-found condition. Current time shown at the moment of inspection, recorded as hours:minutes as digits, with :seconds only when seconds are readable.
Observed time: 5:26
